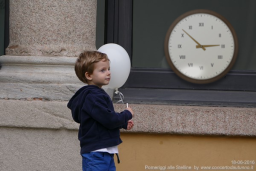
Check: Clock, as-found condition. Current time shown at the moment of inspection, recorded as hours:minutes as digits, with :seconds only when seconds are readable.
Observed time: 2:52
